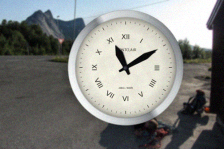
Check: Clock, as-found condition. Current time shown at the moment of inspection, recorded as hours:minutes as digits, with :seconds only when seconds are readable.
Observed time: 11:10
